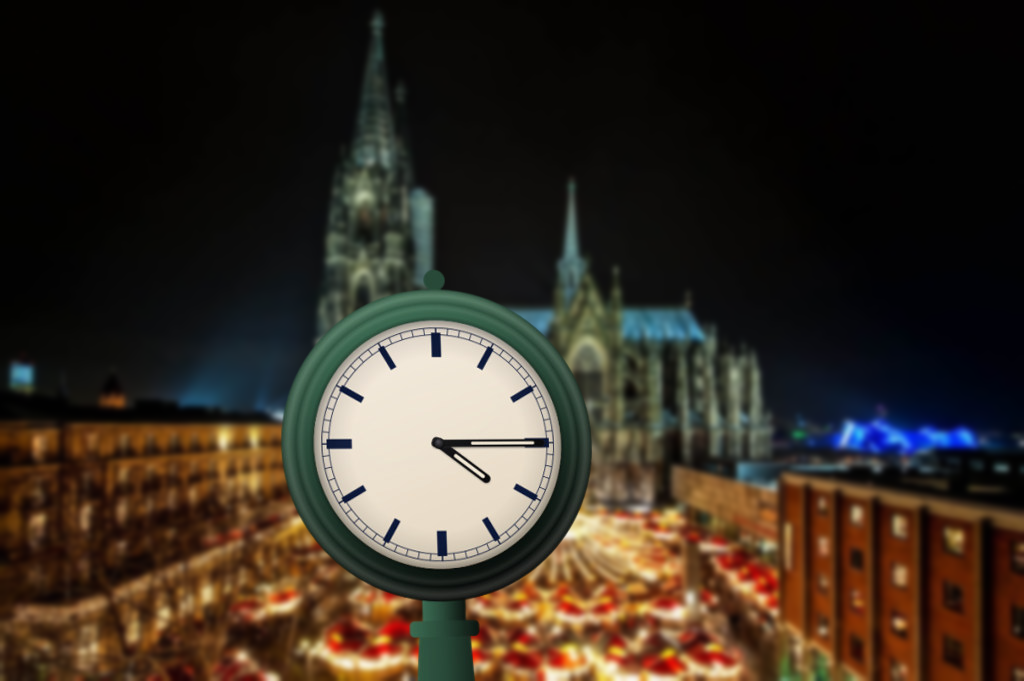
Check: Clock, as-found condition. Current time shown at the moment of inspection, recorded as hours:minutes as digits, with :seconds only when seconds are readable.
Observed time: 4:15
